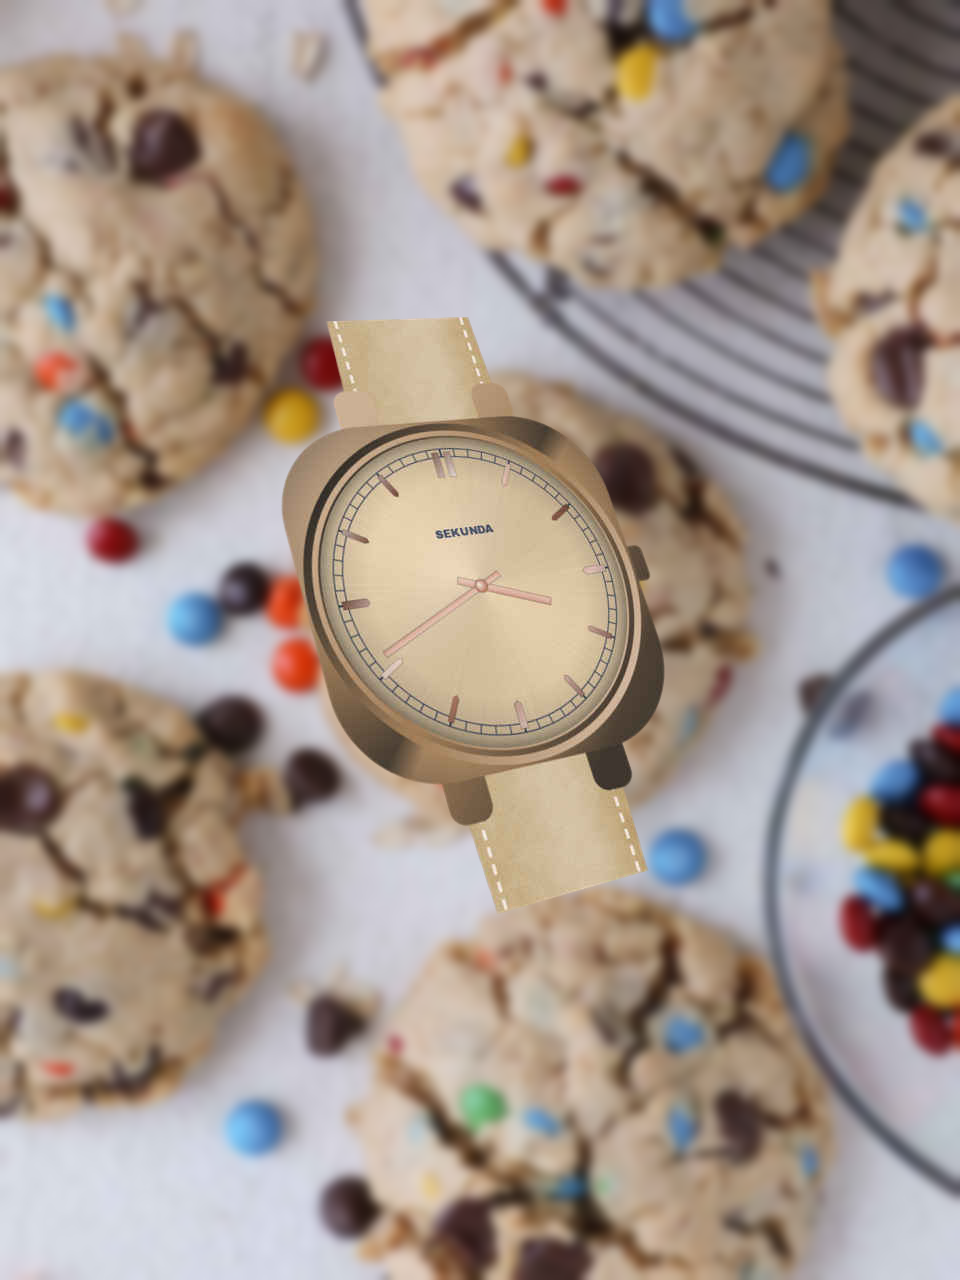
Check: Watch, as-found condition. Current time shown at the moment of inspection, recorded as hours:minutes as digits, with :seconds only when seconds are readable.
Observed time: 3:41
